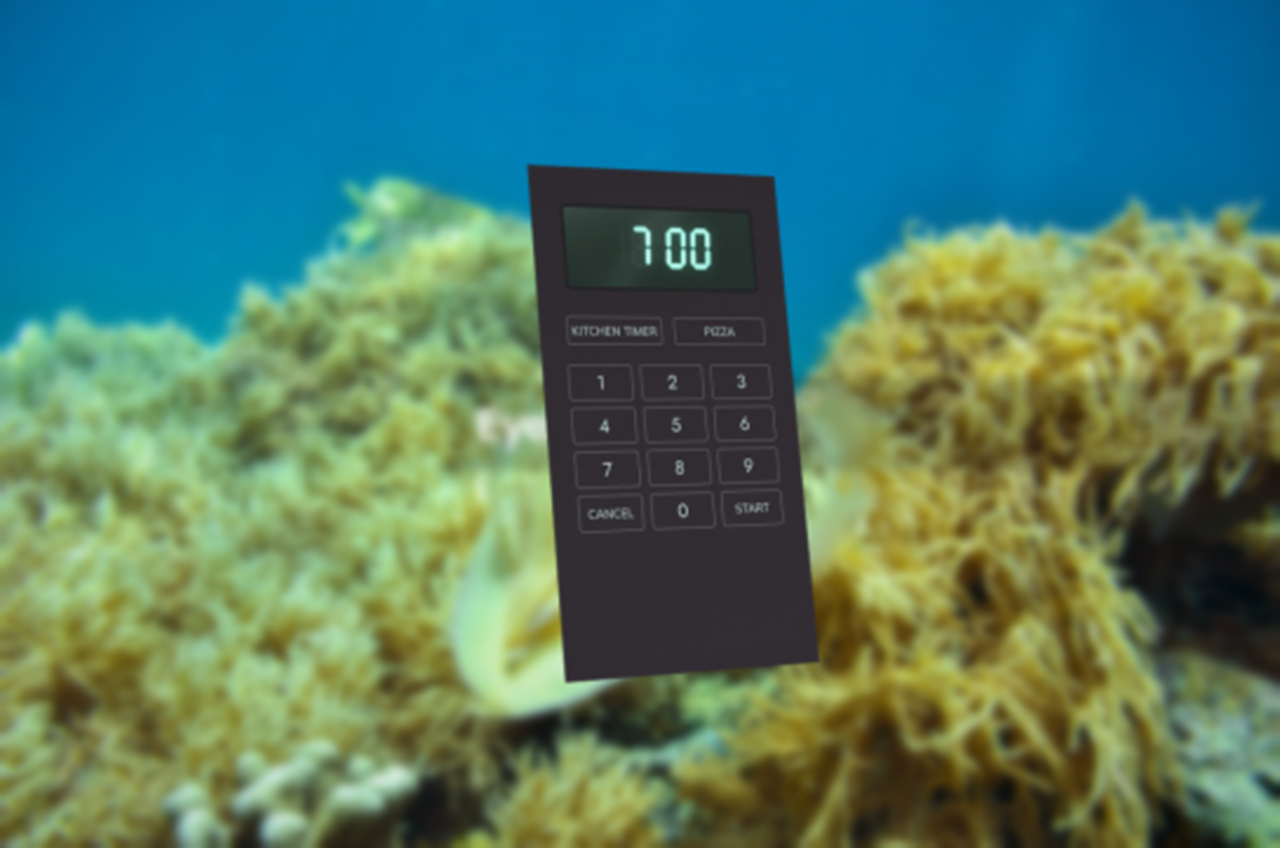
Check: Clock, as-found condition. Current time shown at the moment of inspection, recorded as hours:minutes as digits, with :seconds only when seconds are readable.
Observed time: 7:00
